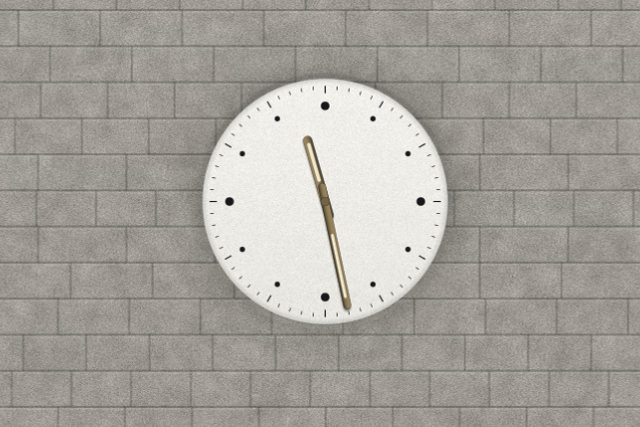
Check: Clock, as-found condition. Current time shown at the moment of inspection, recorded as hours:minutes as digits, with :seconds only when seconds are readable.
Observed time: 11:28
